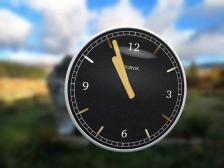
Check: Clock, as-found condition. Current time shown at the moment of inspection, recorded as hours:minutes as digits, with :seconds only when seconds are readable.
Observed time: 10:56
